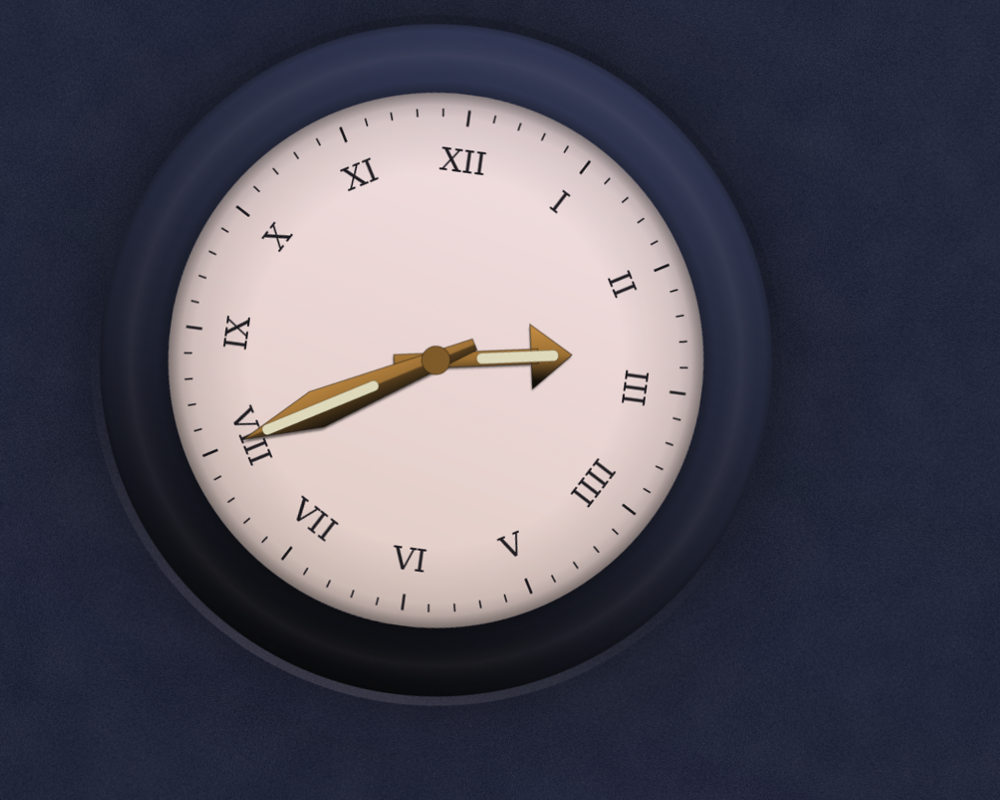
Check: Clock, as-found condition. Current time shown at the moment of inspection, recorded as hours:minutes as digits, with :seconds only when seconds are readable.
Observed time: 2:40
